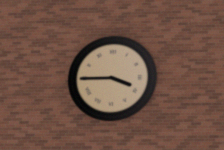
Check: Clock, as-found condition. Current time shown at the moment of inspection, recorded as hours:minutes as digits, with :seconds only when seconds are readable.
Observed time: 3:45
